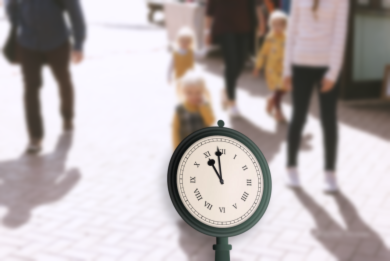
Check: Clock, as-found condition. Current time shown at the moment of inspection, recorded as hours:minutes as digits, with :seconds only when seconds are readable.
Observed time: 10:59
